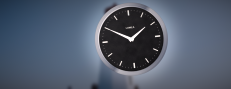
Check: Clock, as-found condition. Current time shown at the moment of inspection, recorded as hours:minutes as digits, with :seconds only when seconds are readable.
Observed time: 1:50
